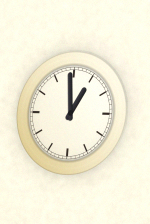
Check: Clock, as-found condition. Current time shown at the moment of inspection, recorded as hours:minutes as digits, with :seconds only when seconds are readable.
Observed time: 12:59
